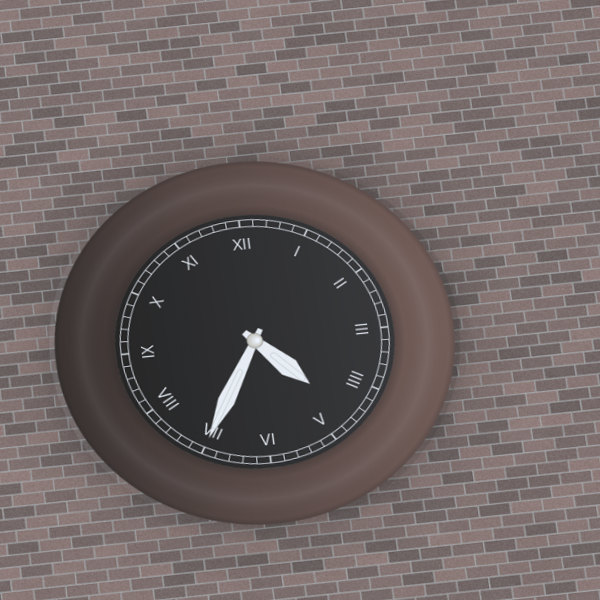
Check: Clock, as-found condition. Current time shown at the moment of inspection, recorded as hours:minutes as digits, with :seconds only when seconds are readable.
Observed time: 4:35
